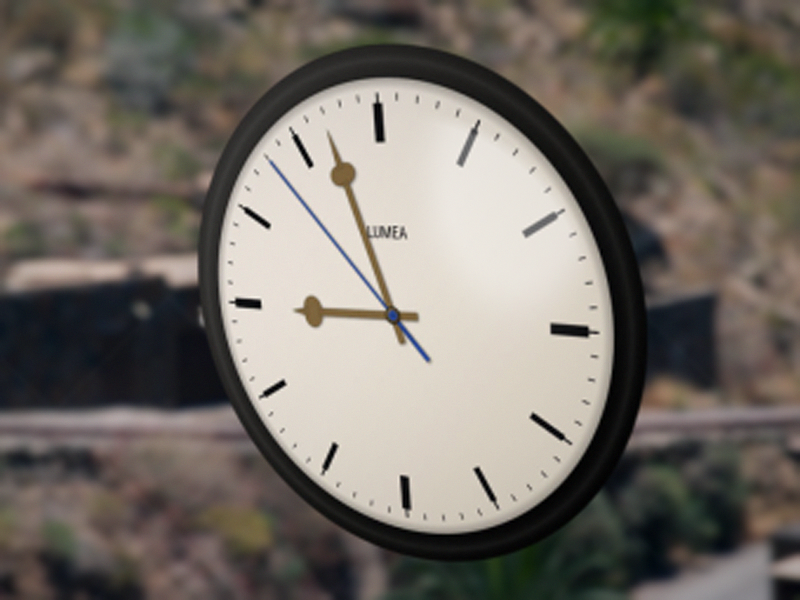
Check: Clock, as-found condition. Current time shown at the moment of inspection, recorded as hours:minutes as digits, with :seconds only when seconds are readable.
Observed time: 8:56:53
